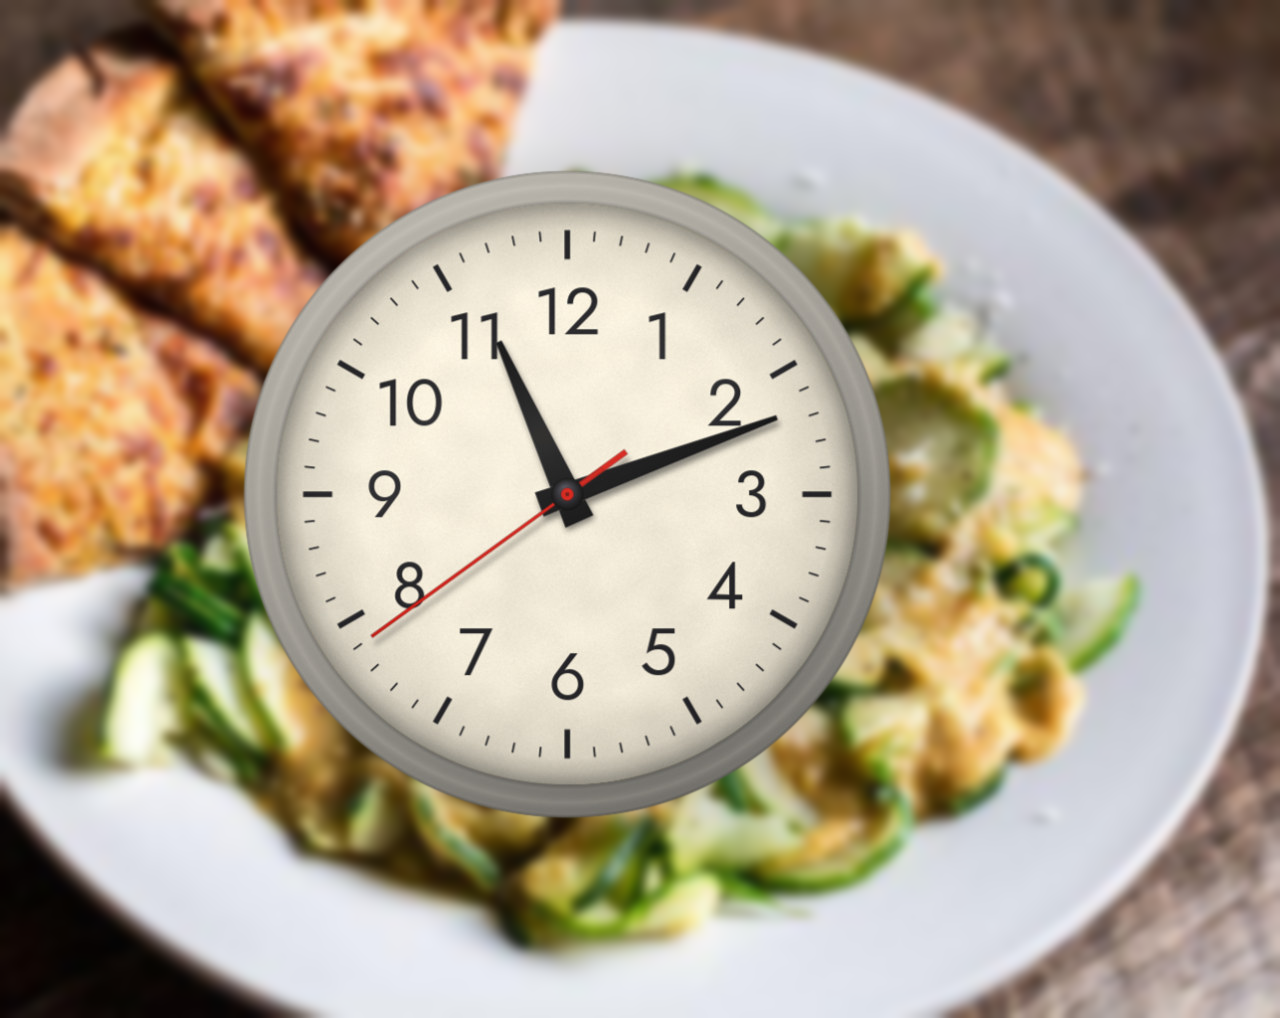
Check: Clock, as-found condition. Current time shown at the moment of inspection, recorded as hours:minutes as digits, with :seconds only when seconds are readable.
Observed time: 11:11:39
